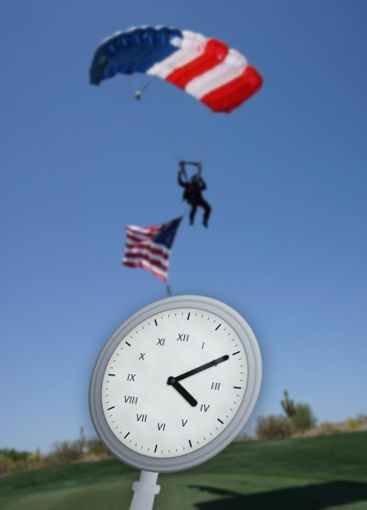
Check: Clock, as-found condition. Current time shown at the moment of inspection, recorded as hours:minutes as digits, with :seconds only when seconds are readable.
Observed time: 4:10
